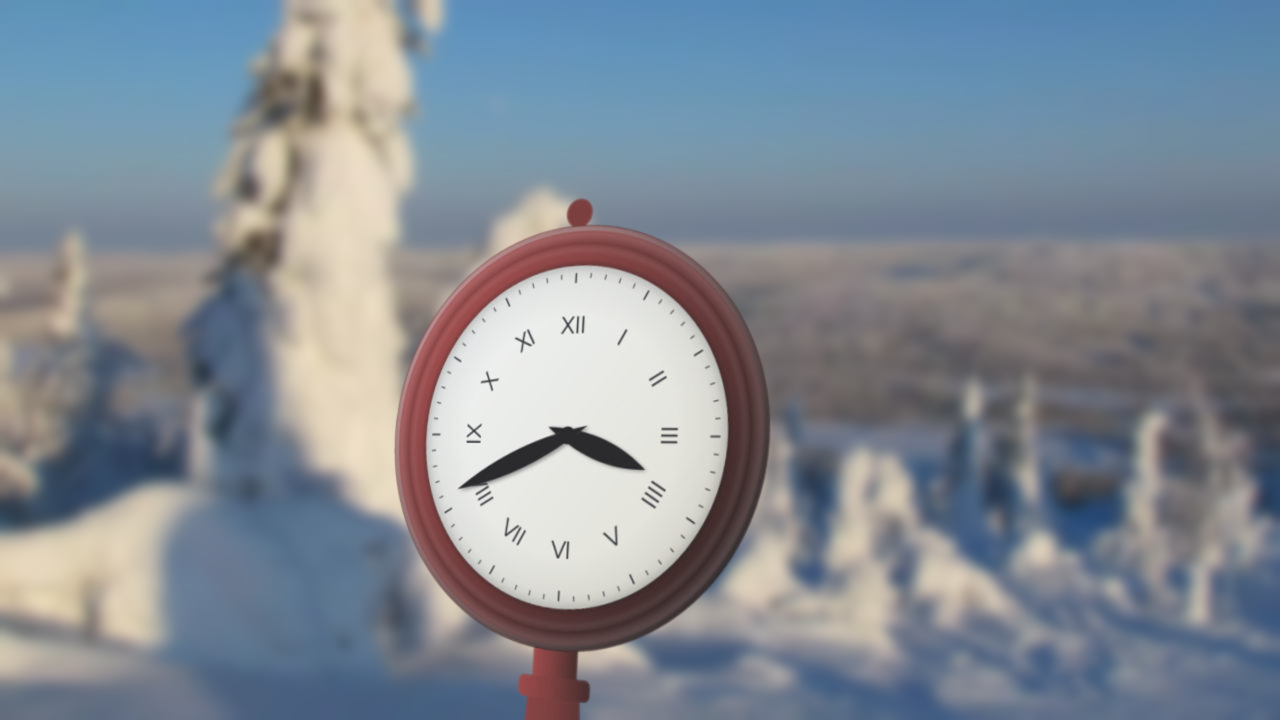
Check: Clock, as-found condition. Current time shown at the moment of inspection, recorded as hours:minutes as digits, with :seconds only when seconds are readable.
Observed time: 3:41
